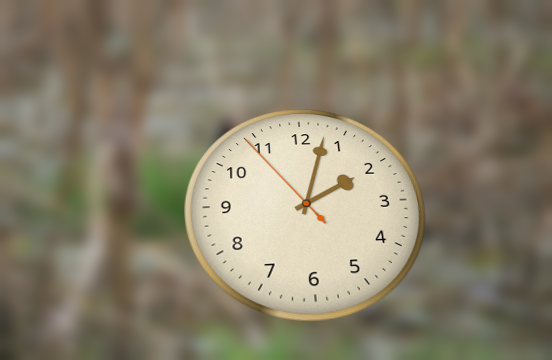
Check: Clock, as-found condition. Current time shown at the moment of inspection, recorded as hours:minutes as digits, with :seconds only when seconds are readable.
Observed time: 2:02:54
